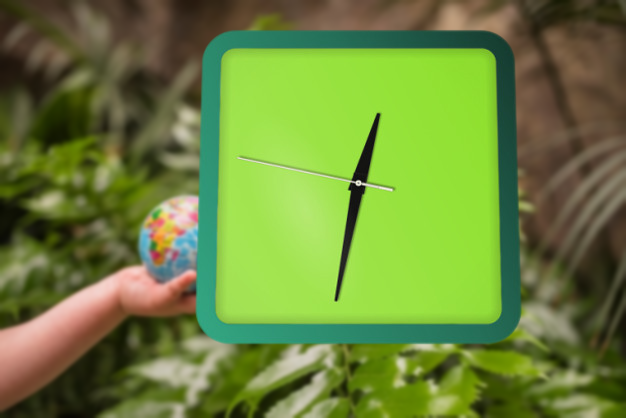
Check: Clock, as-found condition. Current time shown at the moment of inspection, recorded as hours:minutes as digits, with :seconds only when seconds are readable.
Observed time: 12:31:47
